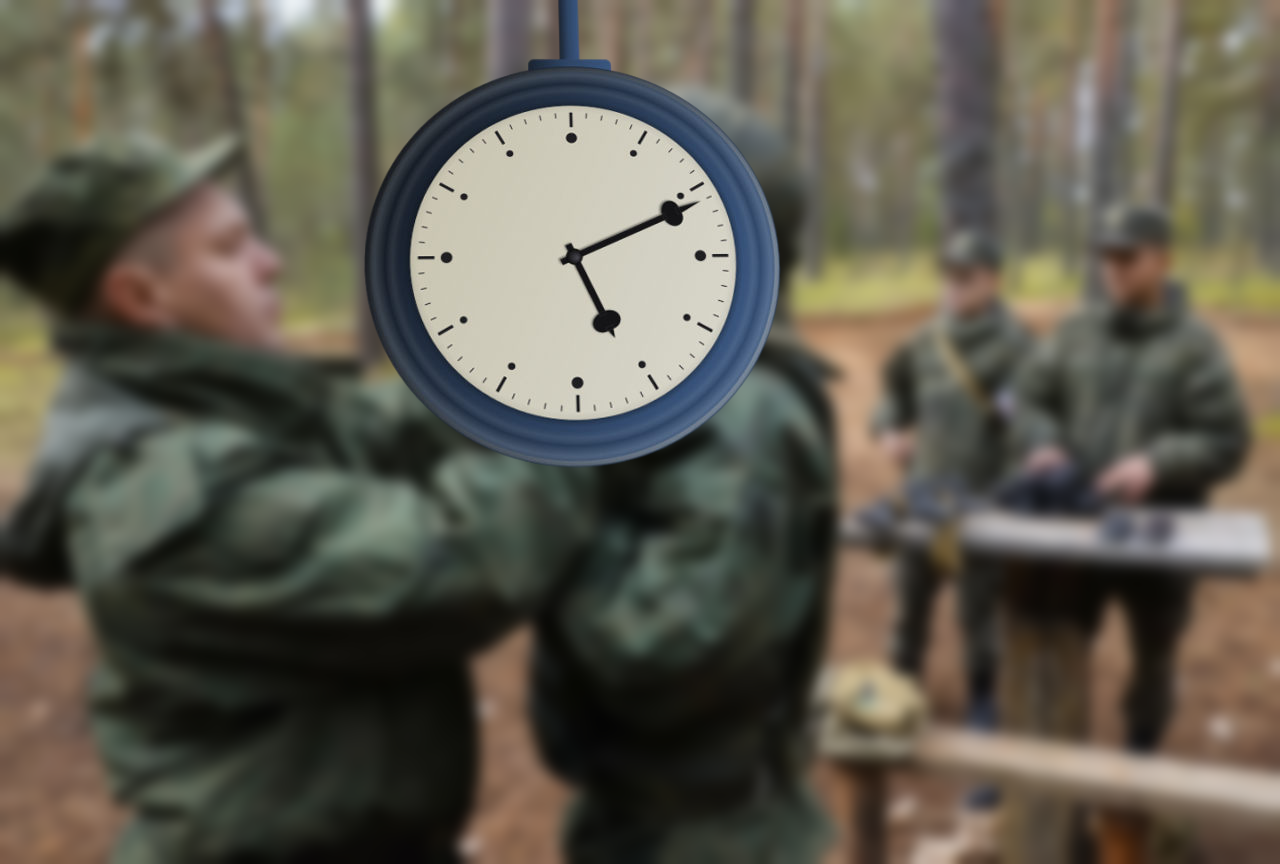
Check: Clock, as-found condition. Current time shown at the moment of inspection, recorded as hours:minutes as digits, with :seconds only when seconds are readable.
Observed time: 5:11
